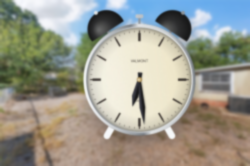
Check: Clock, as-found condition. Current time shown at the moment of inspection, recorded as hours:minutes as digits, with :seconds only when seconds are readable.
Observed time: 6:29
